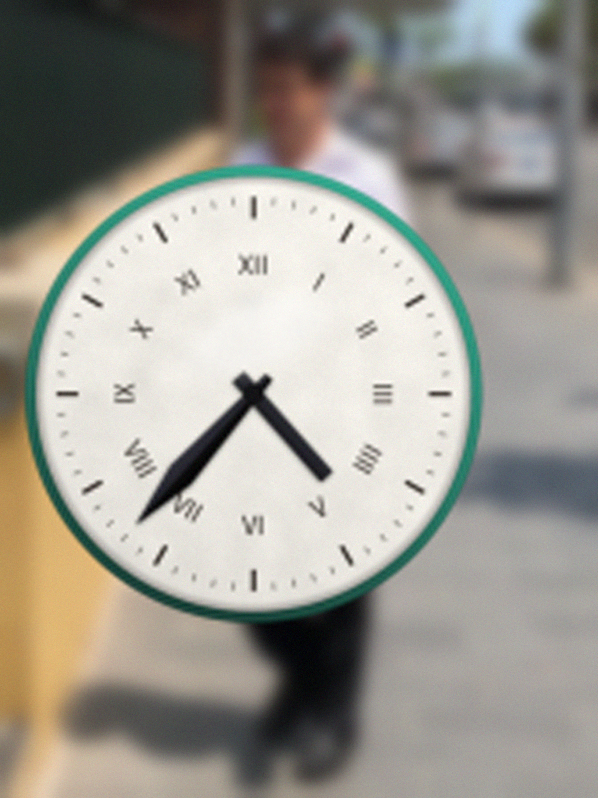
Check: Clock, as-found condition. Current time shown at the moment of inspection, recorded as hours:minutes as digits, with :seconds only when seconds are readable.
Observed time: 4:37
